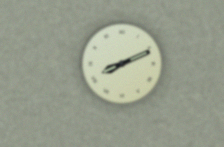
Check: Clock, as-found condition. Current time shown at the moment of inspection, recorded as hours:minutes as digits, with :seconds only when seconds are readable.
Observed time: 8:11
